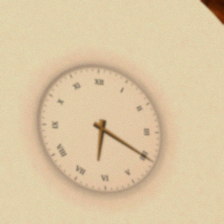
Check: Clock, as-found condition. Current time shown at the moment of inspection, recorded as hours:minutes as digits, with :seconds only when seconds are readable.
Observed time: 6:20
